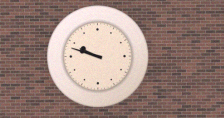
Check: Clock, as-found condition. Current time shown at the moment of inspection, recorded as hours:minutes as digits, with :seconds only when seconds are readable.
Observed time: 9:48
